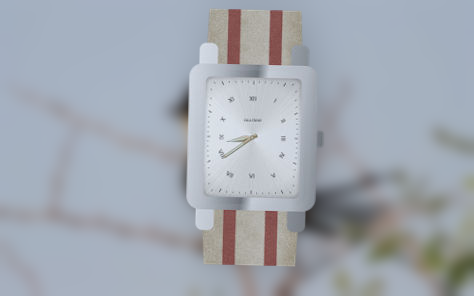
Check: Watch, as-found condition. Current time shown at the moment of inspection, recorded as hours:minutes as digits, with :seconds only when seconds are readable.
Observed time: 8:39
